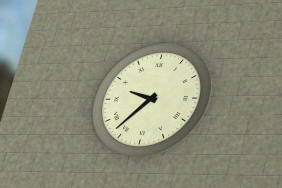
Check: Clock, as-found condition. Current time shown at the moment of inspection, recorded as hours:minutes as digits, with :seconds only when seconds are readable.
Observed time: 9:37
